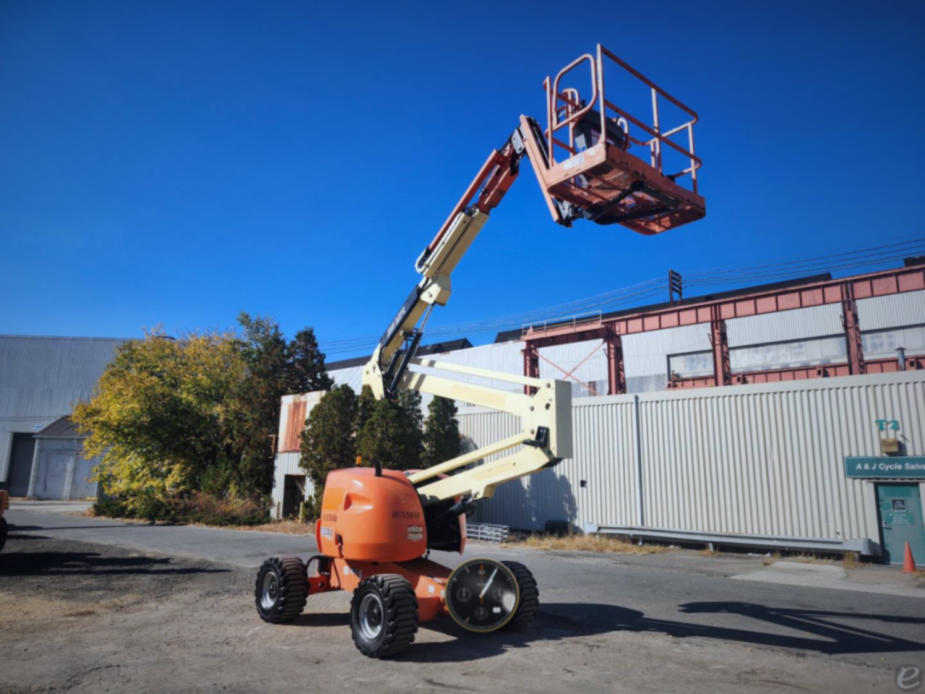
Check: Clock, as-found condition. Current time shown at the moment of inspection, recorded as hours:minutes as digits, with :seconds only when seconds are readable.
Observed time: 1:05
